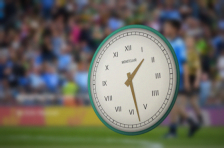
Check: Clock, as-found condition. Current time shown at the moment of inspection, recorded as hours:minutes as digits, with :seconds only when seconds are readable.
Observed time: 1:28
